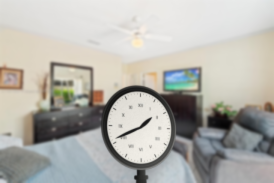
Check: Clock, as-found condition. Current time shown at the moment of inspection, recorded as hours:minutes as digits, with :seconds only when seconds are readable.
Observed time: 1:41
